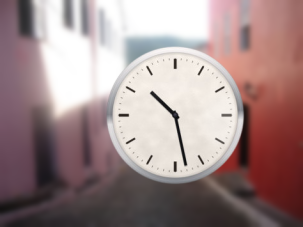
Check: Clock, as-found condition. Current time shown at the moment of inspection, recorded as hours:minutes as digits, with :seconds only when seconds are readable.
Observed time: 10:28
